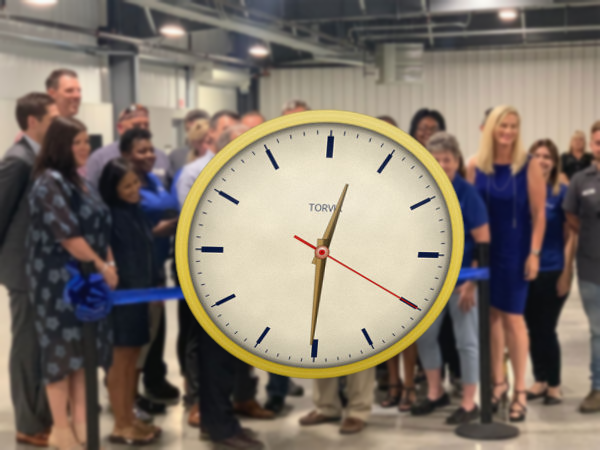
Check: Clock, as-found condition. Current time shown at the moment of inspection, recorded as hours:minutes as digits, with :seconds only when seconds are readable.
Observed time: 12:30:20
